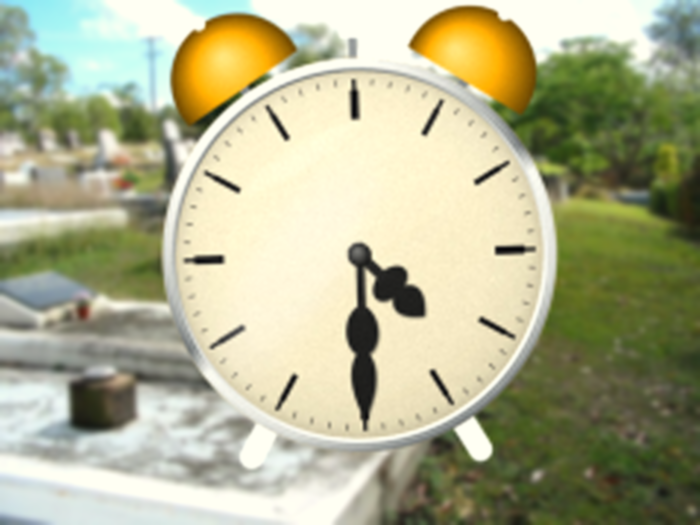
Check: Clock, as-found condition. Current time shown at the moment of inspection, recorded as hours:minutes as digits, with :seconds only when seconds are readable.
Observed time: 4:30
